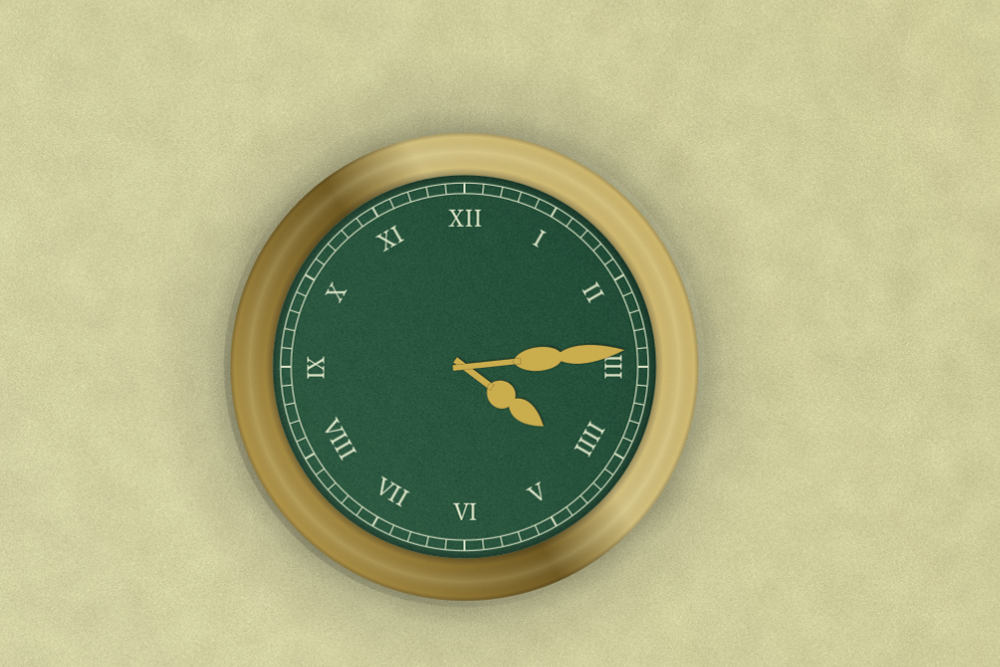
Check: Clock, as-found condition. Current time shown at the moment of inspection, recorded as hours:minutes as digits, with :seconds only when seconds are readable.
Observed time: 4:14
